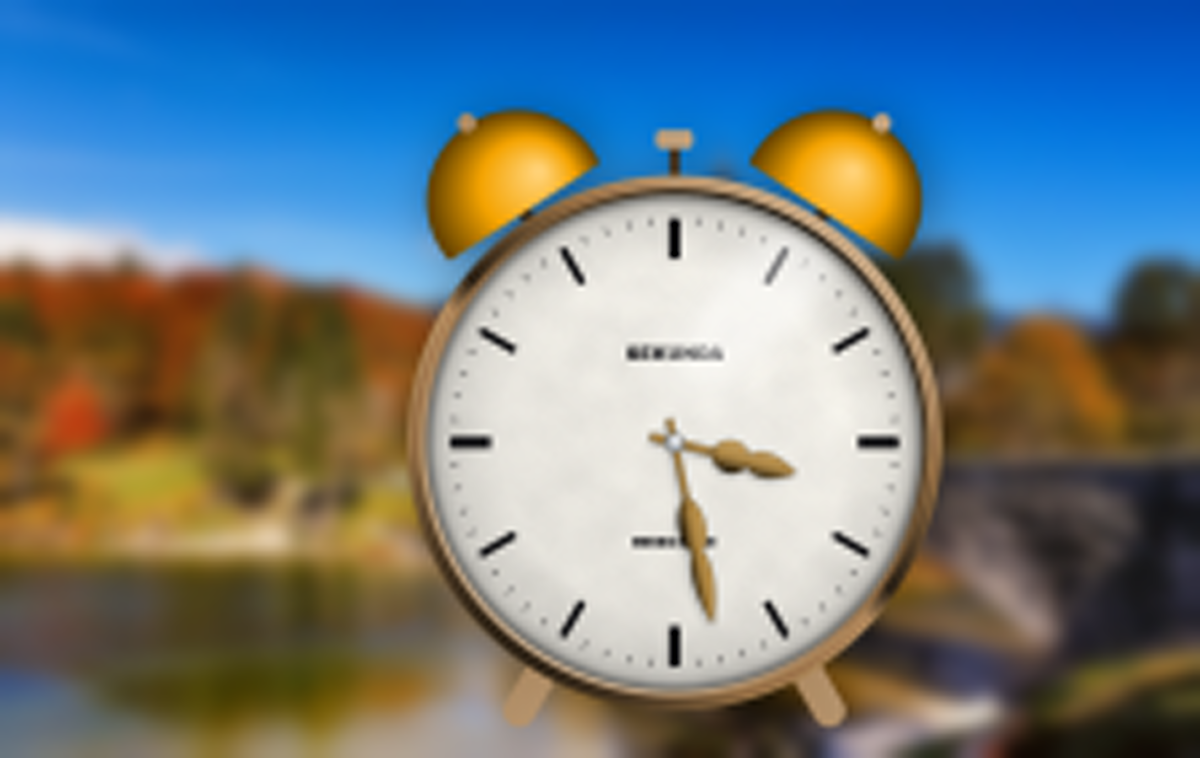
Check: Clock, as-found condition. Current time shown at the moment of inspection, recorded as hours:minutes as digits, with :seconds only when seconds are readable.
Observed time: 3:28
